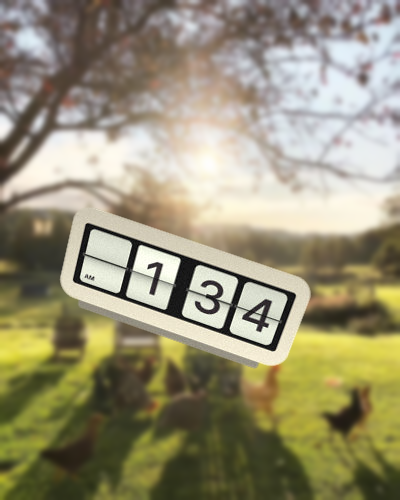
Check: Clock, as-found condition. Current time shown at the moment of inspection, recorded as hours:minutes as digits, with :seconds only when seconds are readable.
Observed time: 1:34
